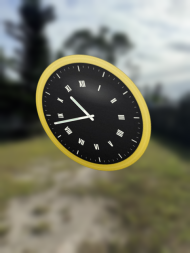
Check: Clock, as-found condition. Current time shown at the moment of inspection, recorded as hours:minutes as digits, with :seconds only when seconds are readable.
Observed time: 10:43
